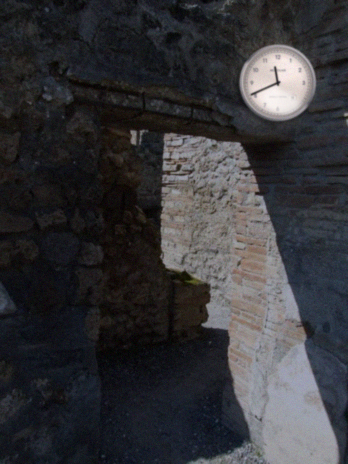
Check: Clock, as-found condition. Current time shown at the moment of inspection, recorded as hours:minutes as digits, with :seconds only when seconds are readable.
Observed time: 11:41
